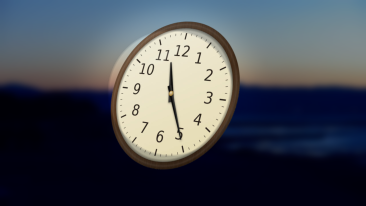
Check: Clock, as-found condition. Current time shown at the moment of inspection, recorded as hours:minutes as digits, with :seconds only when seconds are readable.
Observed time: 11:25
